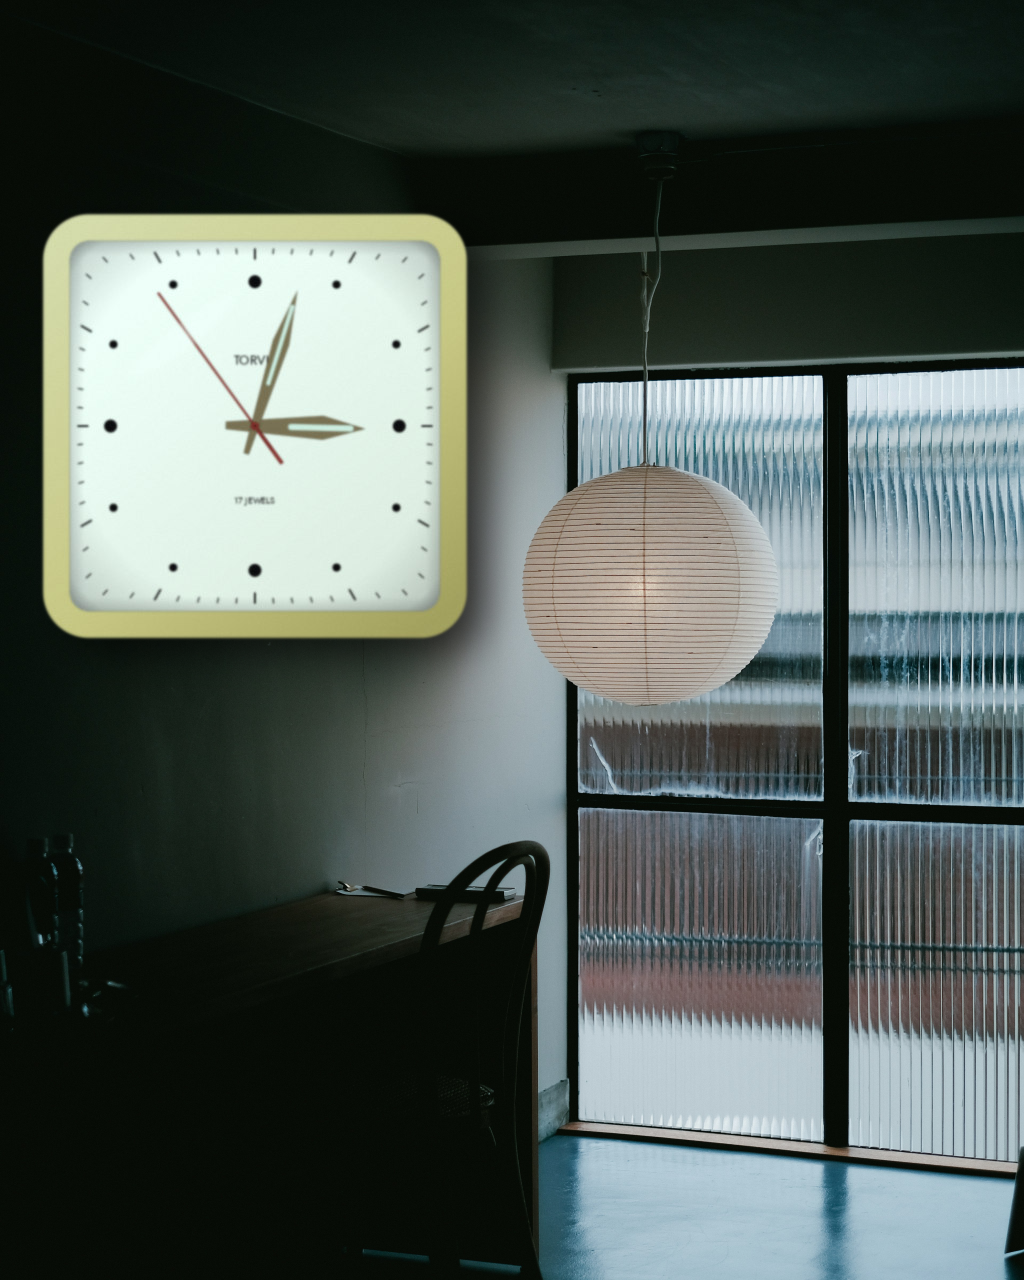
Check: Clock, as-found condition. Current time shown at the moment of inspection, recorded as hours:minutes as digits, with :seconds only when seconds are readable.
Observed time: 3:02:54
